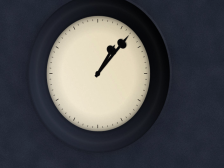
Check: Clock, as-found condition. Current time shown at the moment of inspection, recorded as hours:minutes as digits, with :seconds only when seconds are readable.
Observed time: 1:07
